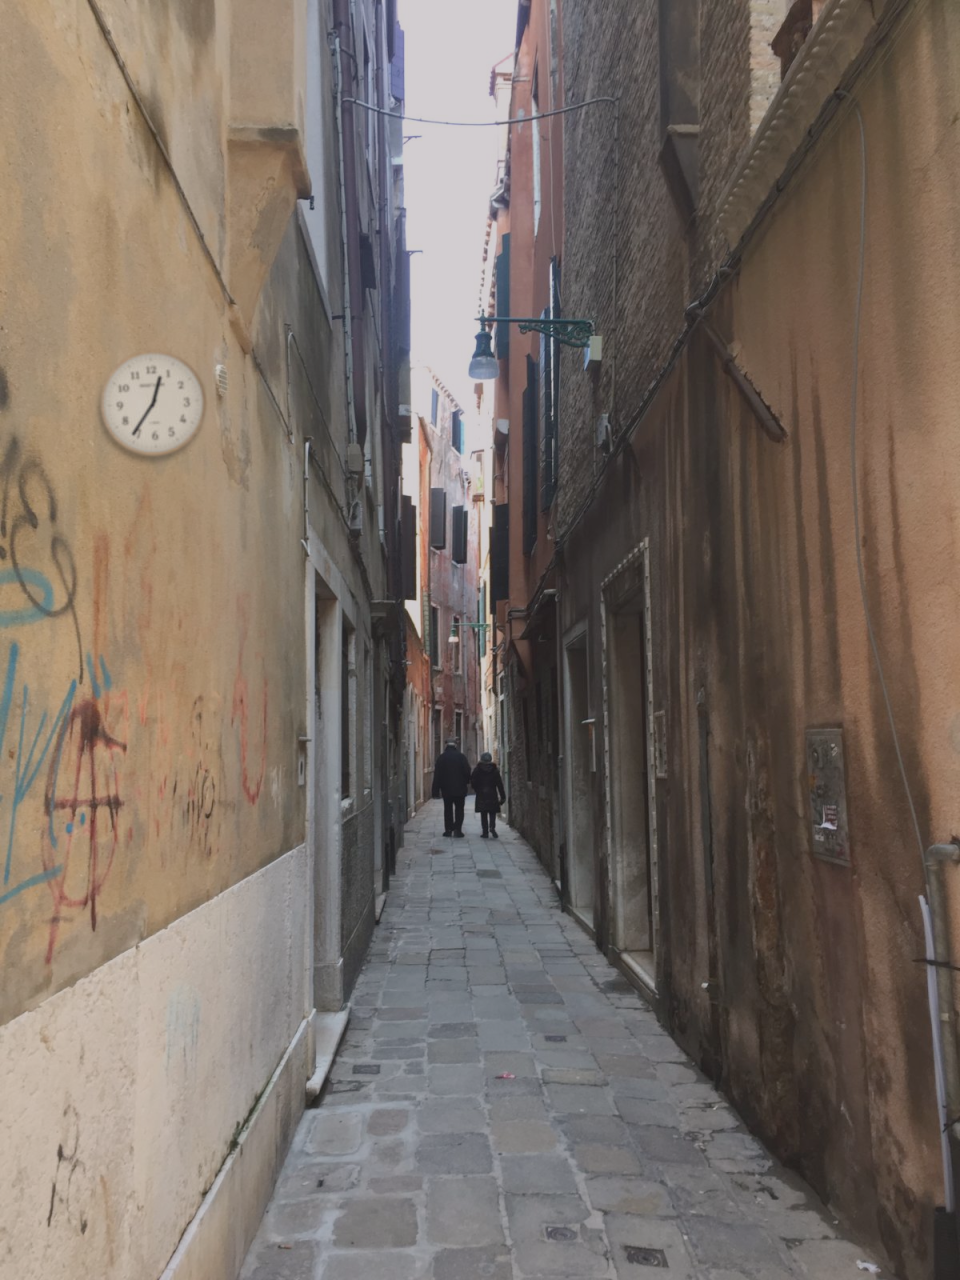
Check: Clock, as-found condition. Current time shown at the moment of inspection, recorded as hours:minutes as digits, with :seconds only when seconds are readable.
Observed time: 12:36
